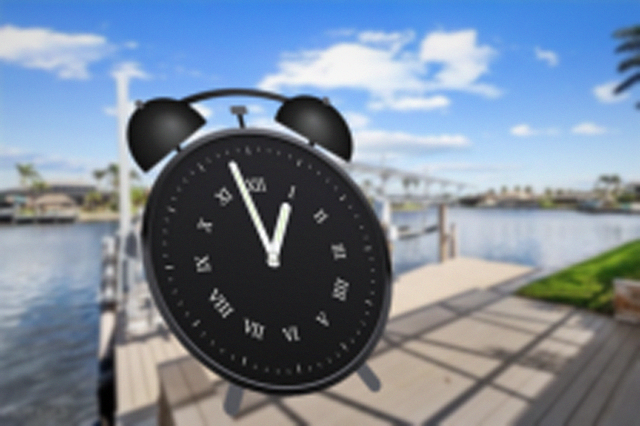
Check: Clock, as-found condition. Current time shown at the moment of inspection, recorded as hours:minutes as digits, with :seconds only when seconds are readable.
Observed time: 12:58
